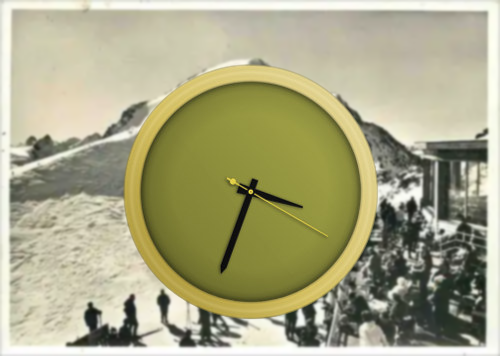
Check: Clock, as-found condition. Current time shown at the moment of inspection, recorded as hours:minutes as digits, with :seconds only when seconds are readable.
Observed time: 3:33:20
